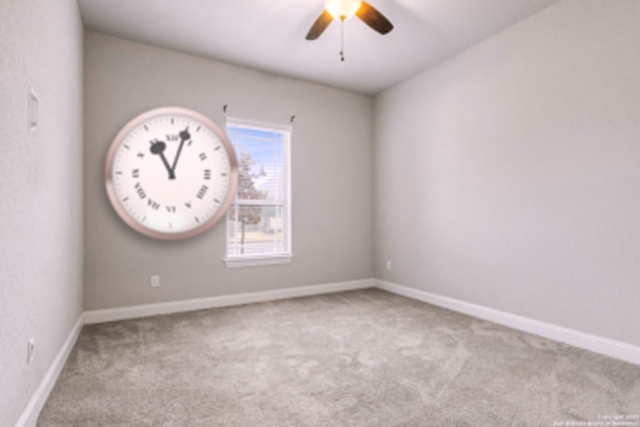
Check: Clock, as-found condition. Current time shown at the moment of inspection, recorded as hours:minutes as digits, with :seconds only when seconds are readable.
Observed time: 11:03
